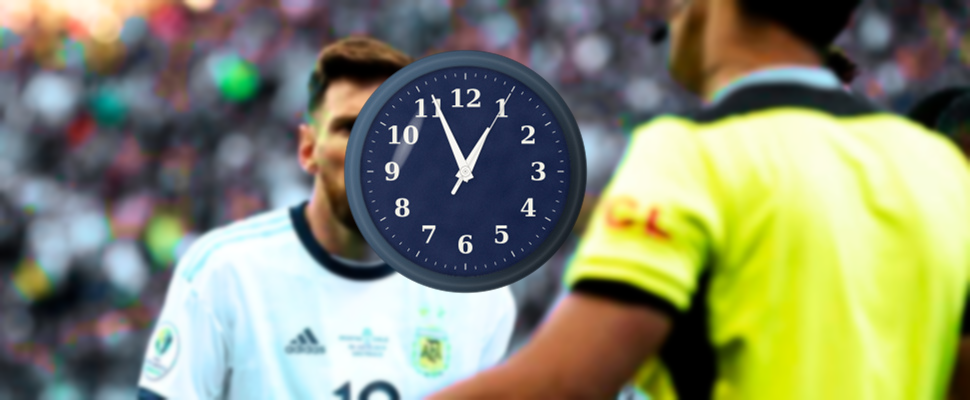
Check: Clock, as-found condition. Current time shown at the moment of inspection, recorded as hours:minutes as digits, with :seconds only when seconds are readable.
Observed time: 12:56:05
